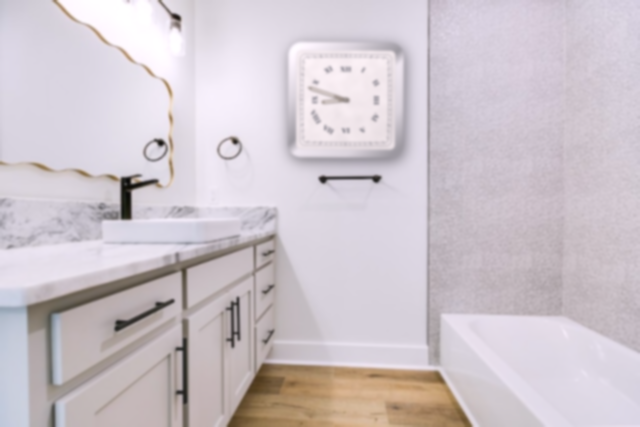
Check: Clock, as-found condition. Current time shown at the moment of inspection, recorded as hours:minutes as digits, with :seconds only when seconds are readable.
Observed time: 8:48
